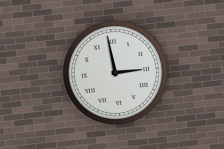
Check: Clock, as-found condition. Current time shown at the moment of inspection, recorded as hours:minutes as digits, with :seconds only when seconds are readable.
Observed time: 2:59
